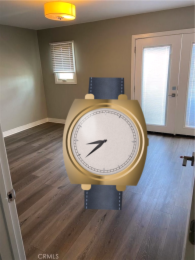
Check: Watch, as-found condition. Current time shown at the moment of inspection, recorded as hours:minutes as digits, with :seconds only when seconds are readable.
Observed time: 8:38
